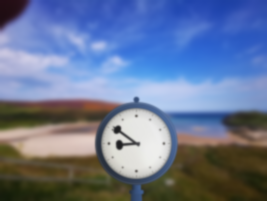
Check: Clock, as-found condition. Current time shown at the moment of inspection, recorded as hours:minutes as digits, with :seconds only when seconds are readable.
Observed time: 8:51
